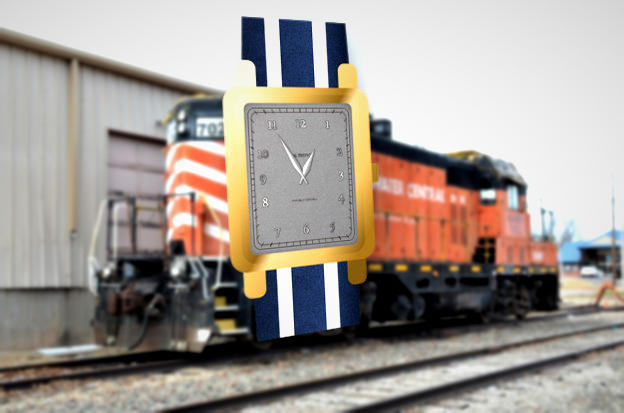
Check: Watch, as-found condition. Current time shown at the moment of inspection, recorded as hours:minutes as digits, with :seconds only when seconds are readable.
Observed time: 12:55
